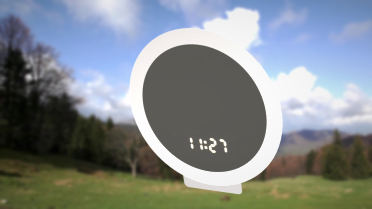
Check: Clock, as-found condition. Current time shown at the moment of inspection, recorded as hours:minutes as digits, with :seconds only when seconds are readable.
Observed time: 11:27
